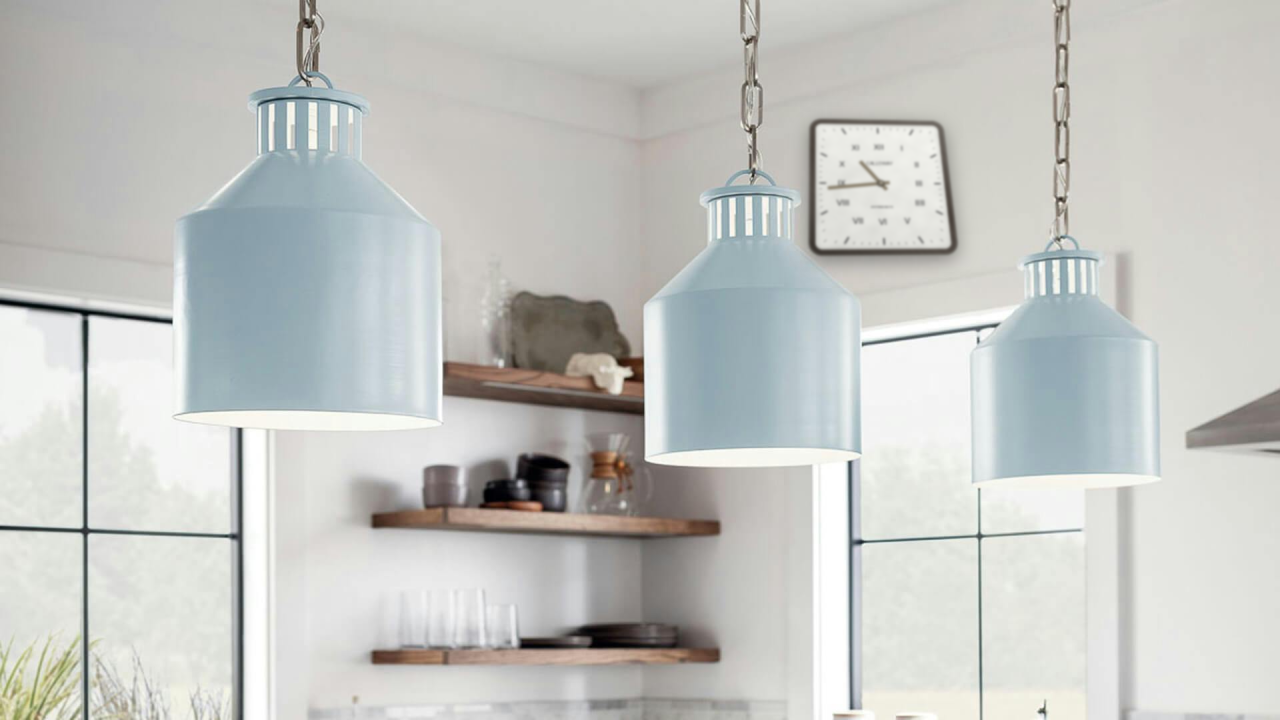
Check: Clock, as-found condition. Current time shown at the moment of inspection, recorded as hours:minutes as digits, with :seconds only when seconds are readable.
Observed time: 10:44
